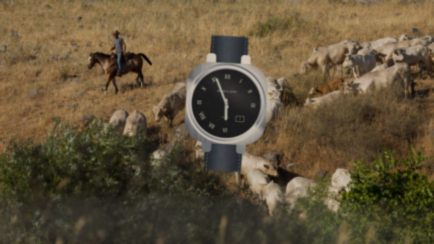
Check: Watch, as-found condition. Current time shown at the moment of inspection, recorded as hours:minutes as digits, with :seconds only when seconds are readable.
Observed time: 5:56
